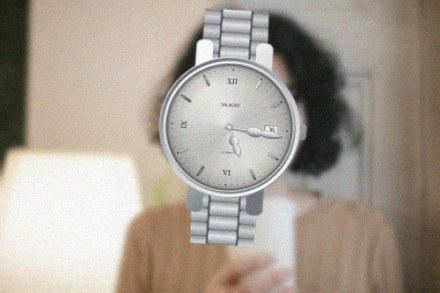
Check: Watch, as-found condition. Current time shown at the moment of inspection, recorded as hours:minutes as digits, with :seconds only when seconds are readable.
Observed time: 5:16
